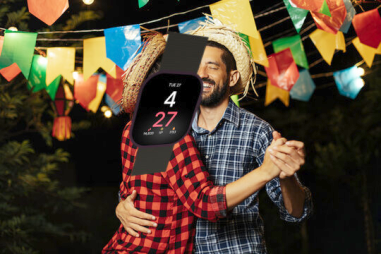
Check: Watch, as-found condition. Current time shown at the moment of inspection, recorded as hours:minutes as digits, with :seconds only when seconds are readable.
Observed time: 4:27
